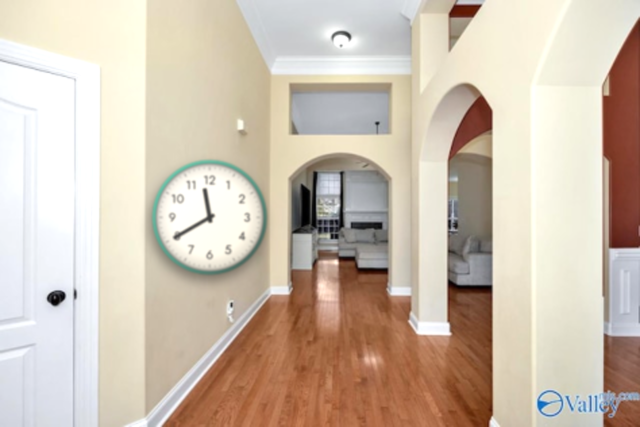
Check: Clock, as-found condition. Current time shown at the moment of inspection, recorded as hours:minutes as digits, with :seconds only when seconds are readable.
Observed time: 11:40
